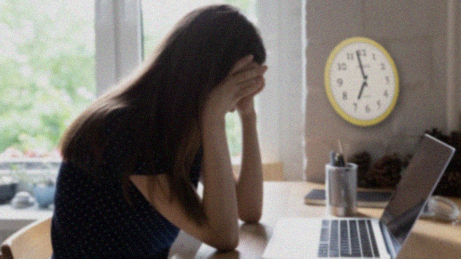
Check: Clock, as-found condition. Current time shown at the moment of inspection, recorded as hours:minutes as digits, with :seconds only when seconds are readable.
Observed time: 6:58
